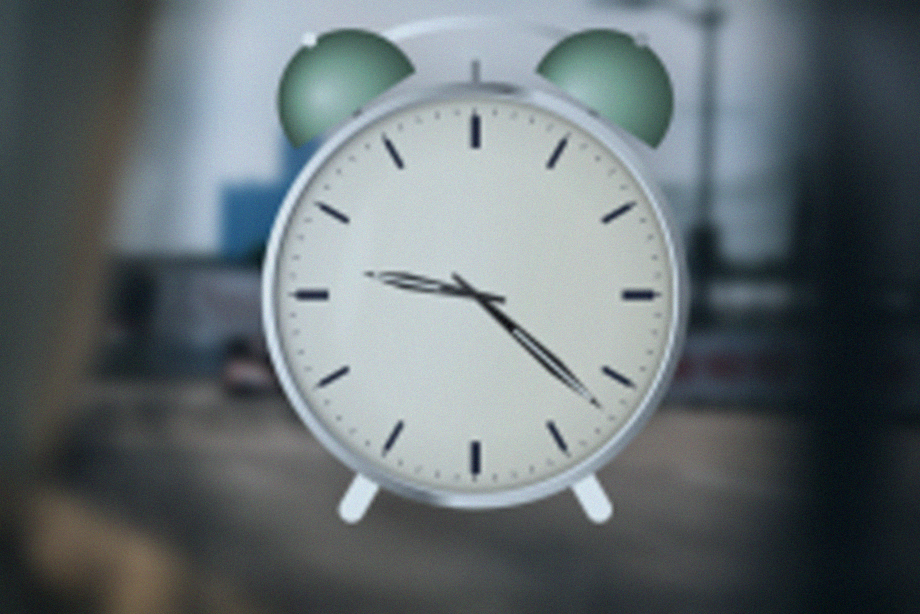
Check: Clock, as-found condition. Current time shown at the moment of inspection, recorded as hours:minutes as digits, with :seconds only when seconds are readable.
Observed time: 9:22
